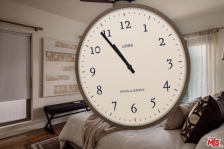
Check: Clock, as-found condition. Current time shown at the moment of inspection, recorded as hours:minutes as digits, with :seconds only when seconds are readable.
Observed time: 10:54
